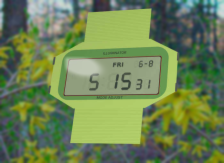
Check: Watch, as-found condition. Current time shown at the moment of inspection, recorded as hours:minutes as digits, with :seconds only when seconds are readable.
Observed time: 5:15:31
